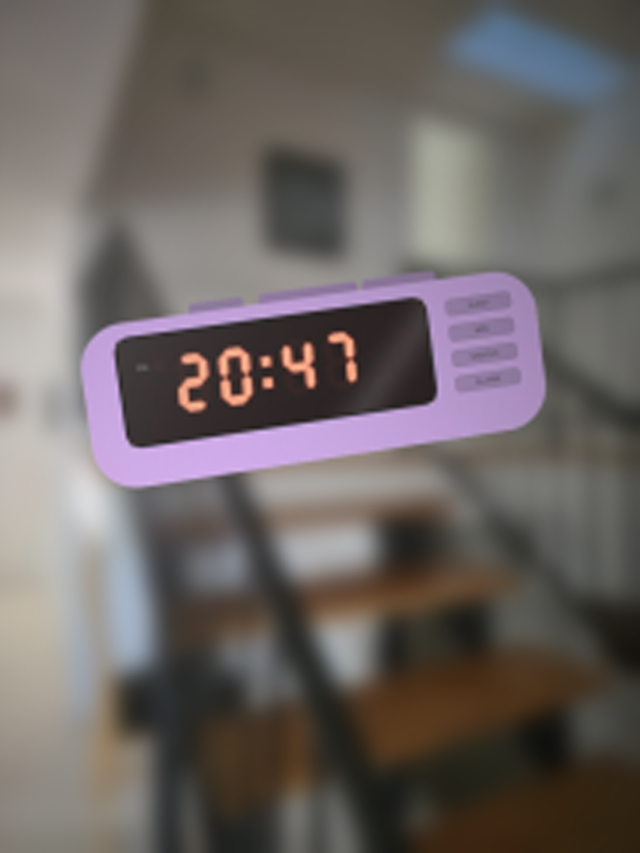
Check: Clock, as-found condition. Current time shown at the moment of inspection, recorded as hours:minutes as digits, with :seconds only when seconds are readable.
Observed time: 20:47
